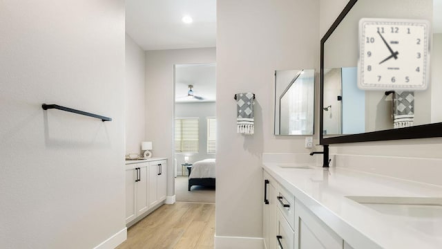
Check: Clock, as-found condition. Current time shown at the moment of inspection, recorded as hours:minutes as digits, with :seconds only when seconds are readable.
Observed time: 7:54
